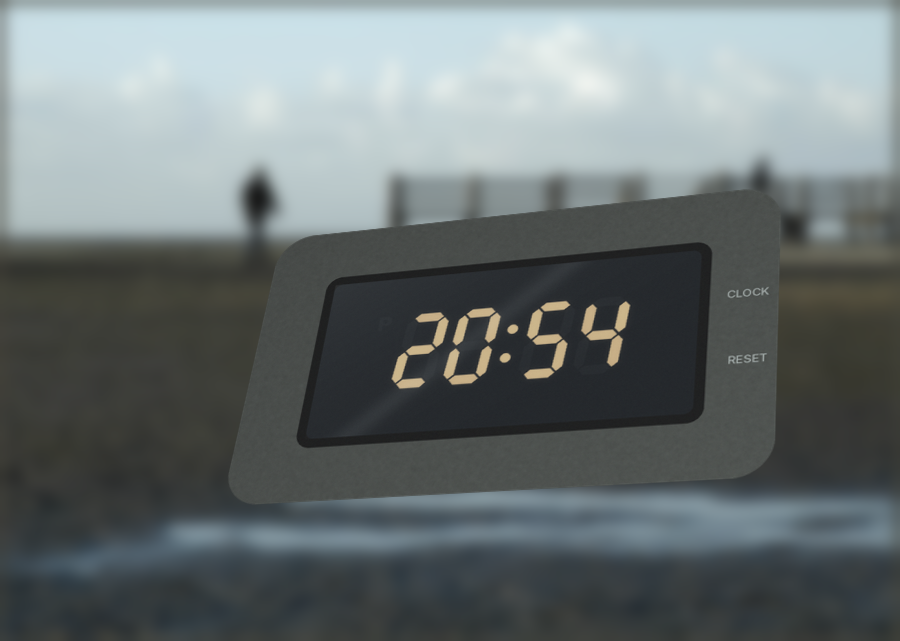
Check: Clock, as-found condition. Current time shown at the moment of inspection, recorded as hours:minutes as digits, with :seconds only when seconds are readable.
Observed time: 20:54
